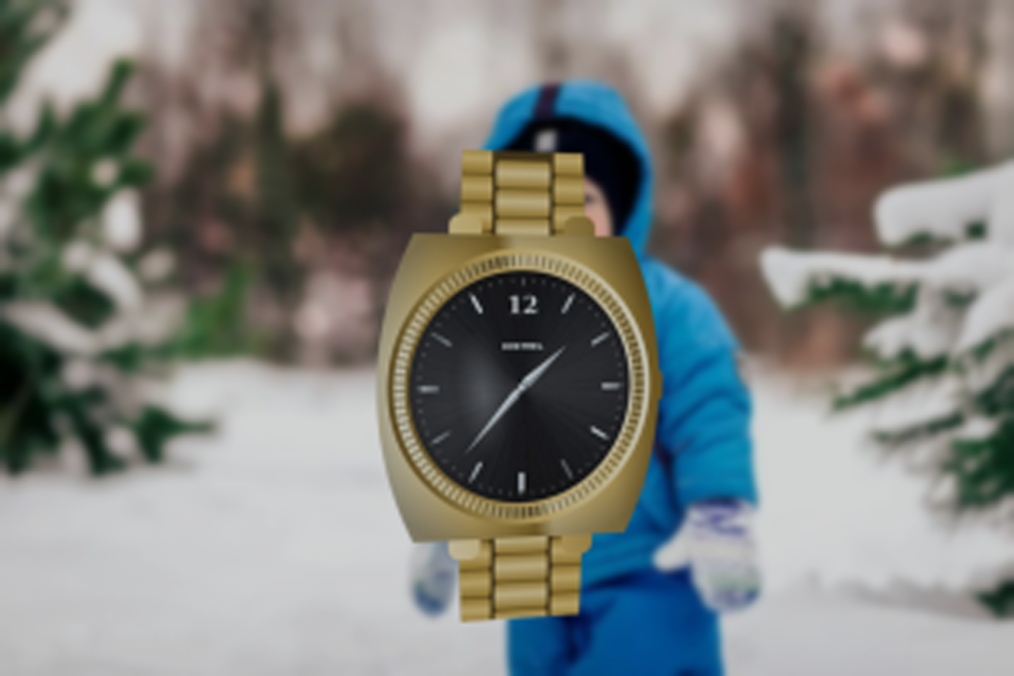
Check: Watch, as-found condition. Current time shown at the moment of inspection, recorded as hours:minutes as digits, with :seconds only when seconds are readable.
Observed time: 1:37
